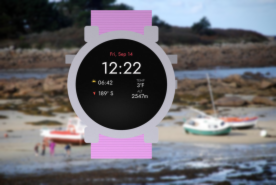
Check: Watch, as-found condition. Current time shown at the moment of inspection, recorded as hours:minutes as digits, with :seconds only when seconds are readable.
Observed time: 12:22
